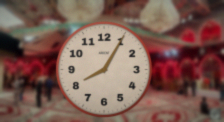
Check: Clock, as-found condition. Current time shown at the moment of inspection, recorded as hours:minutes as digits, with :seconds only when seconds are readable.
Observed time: 8:05
